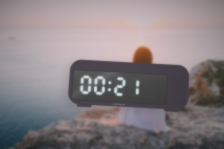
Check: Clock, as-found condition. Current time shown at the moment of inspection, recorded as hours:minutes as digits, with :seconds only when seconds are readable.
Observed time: 0:21
